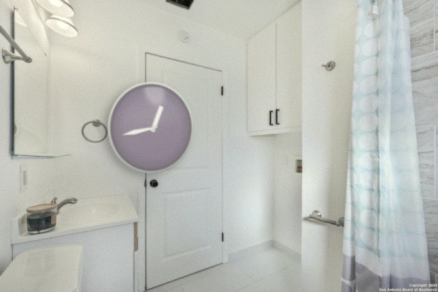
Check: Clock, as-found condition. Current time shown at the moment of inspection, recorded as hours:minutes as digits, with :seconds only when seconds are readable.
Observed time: 12:43
